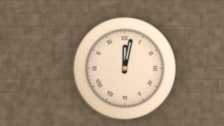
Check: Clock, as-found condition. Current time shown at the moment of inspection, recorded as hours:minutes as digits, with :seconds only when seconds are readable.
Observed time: 12:02
